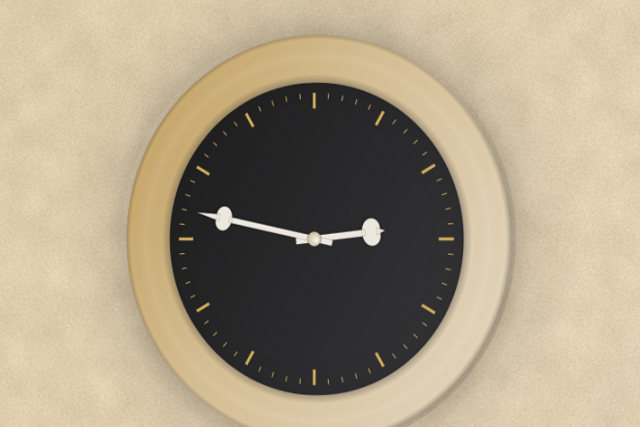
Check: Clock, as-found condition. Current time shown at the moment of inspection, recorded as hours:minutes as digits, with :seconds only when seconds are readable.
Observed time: 2:47
